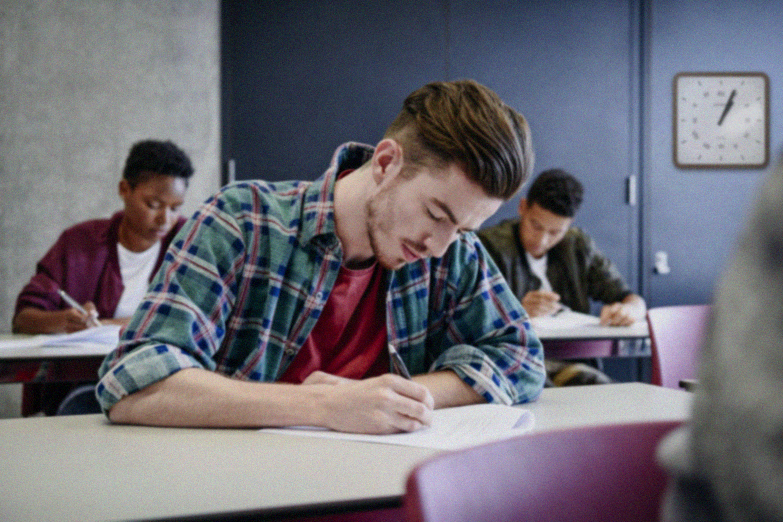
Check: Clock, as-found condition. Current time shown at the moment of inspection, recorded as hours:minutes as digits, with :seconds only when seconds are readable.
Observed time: 1:04
